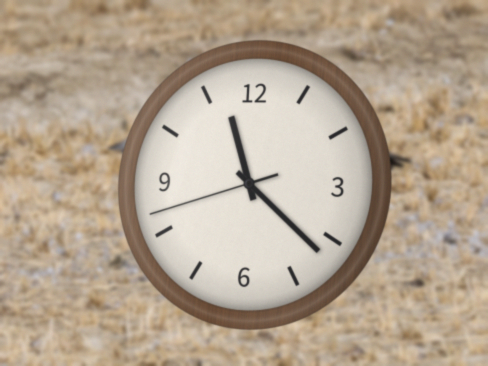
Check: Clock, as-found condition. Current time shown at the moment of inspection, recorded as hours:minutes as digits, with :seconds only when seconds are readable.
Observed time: 11:21:42
